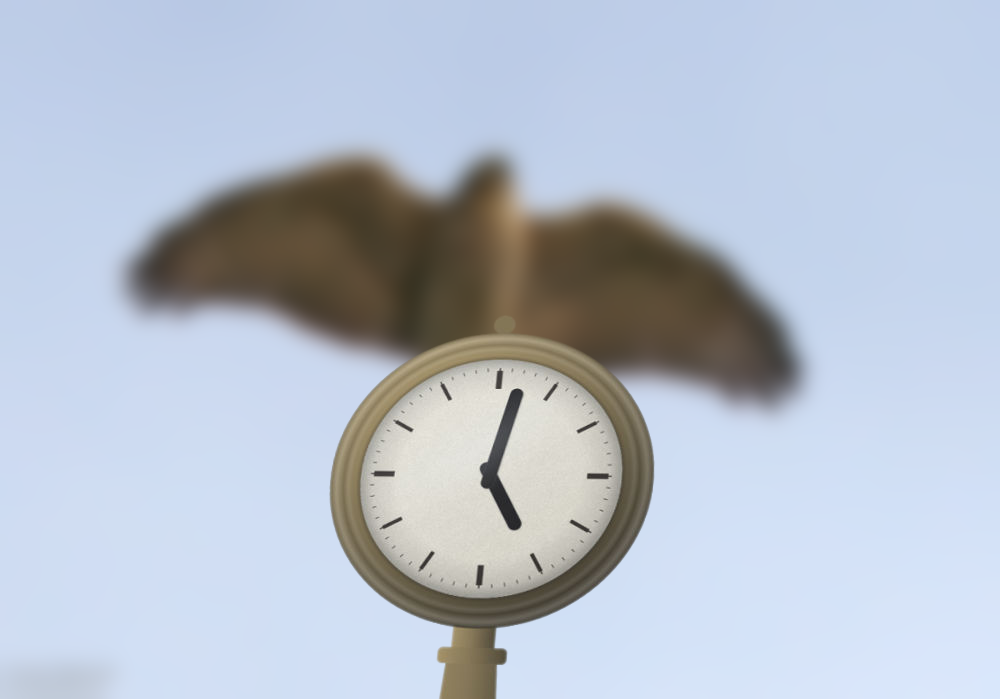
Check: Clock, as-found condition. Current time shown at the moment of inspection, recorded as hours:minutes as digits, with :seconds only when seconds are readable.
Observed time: 5:02
